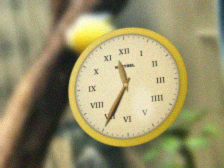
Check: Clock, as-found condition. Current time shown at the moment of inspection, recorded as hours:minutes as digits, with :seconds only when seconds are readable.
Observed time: 11:35
